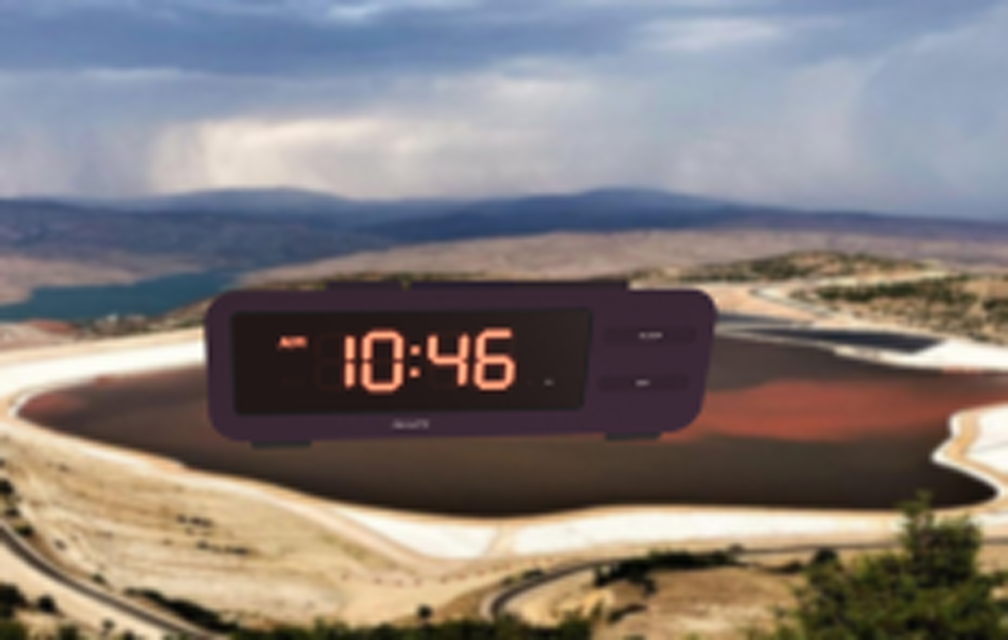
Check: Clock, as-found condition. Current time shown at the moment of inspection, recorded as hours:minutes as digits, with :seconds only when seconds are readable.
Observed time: 10:46
